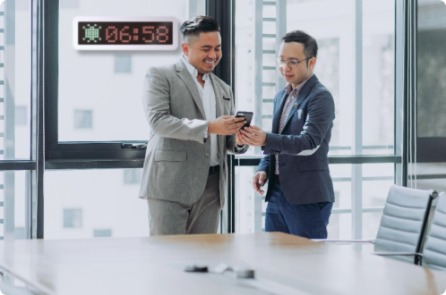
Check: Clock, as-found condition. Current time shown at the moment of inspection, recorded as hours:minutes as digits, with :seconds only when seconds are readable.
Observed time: 6:58
